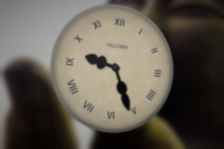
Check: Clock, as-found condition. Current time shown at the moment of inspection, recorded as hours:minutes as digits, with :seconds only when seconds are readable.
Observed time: 9:26
